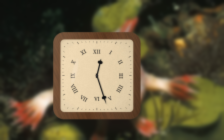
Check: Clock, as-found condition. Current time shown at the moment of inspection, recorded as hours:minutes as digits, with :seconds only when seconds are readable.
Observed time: 12:27
